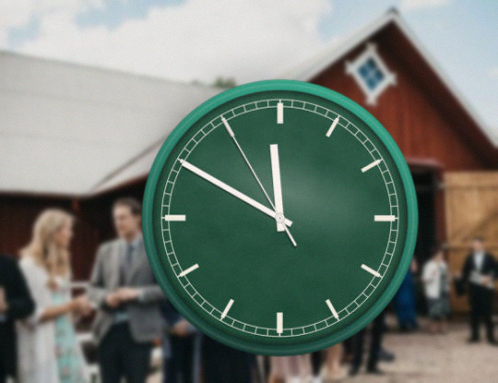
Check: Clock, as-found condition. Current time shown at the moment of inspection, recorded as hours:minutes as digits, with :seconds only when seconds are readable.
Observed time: 11:49:55
